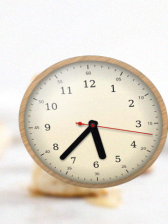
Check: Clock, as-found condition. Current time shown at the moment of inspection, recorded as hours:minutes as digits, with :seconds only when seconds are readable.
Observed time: 5:37:17
